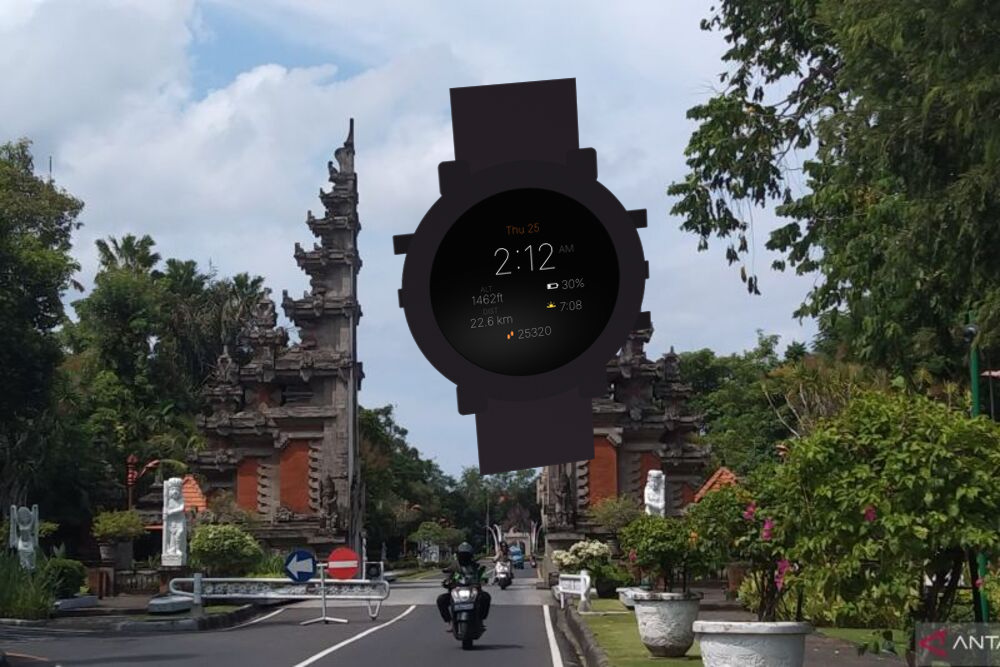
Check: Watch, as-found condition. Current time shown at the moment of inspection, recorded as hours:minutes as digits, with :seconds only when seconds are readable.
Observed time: 2:12
